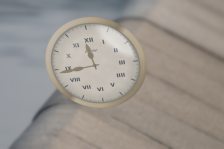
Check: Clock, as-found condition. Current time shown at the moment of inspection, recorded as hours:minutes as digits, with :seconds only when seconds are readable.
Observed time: 11:44
